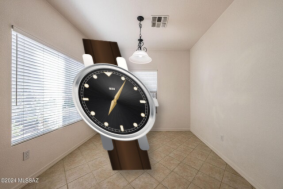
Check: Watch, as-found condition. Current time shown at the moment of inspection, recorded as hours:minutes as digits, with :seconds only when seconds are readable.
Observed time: 7:06
